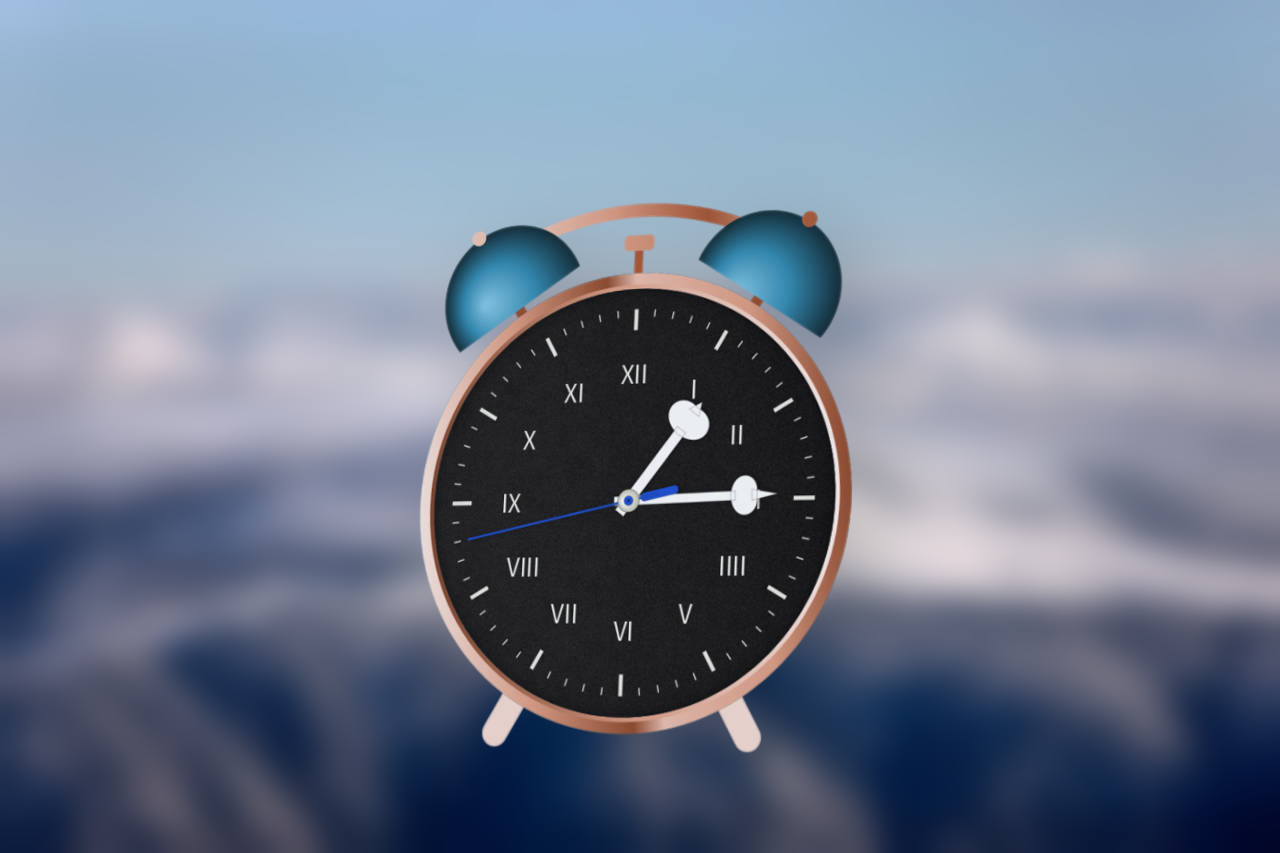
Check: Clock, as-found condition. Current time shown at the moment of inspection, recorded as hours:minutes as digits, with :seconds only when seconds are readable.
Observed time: 1:14:43
